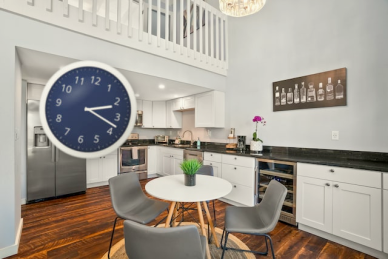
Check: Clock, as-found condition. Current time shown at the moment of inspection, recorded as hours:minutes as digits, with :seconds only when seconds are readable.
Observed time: 2:18
